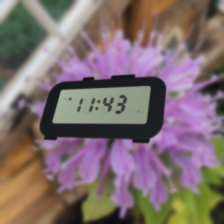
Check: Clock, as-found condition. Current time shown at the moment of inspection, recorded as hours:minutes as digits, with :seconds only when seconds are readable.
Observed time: 11:43
